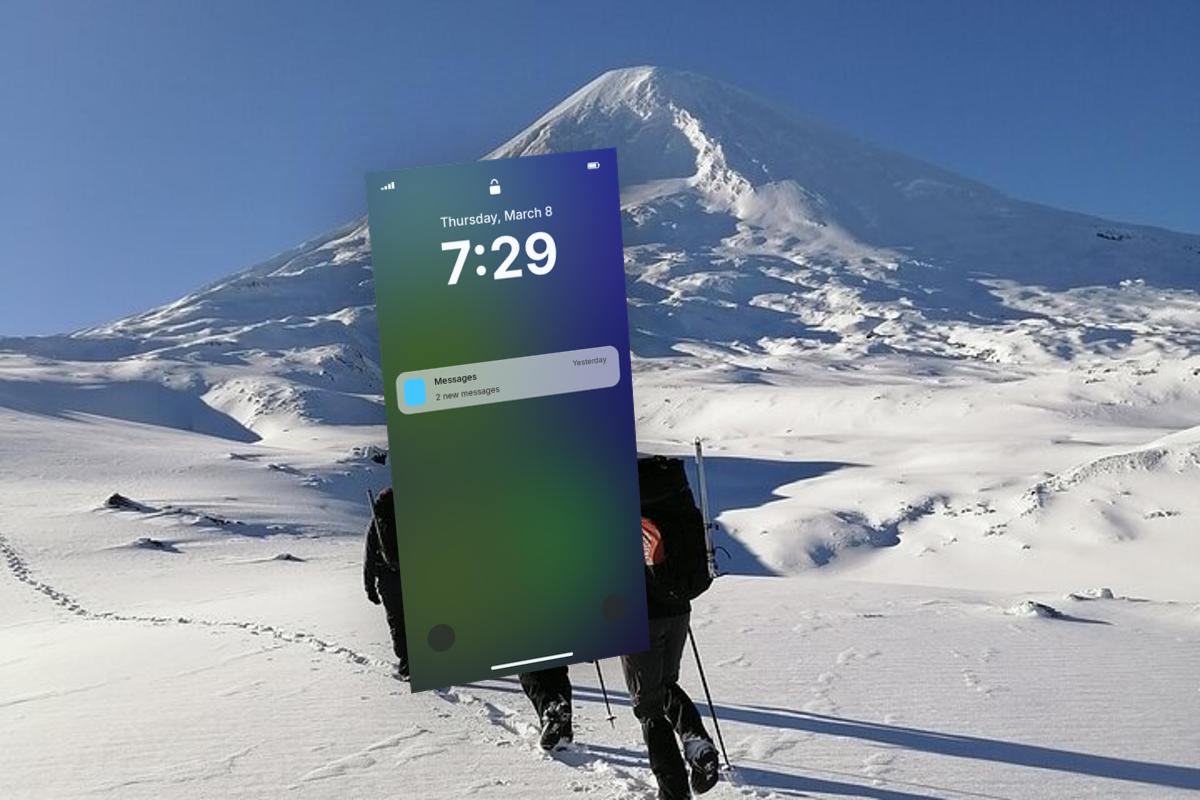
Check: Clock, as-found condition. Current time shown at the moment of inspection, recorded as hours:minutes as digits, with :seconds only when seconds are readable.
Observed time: 7:29
